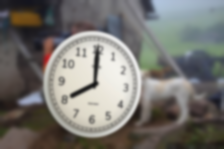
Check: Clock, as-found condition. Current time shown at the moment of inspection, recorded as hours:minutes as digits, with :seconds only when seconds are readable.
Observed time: 8:00
